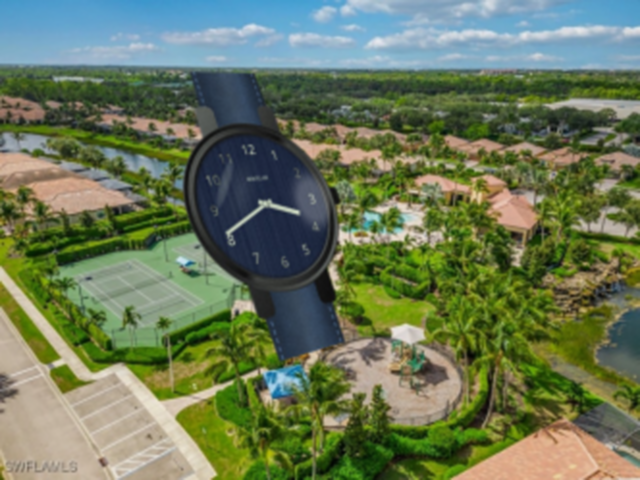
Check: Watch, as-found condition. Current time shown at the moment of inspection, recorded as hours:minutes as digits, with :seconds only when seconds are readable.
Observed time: 3:41
